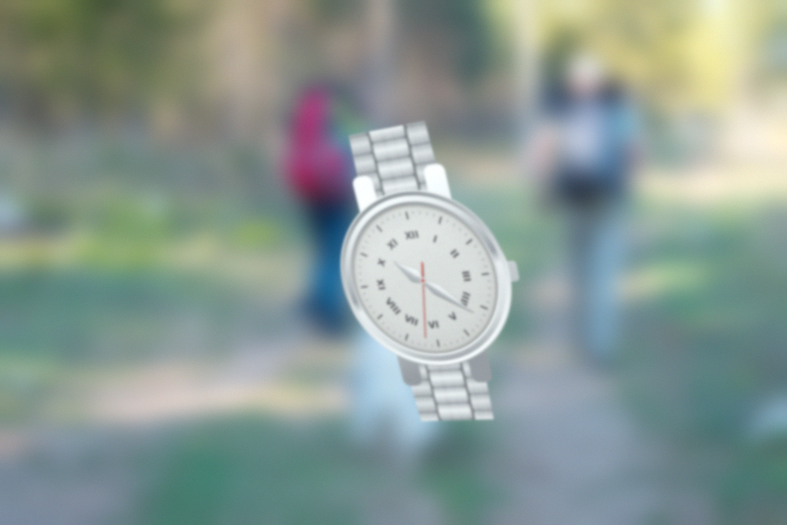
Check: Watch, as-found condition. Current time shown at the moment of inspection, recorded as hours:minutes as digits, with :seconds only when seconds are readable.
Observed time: 10:21:32
